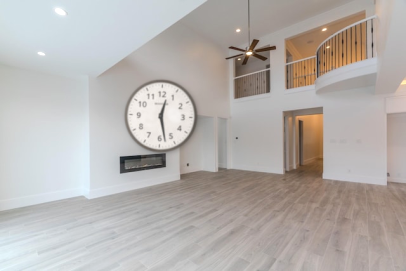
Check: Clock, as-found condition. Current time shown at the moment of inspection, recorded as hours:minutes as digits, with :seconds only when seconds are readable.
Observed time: 12:28
